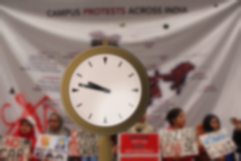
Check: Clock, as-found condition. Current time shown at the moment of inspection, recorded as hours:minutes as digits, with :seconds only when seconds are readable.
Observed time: 9:47
